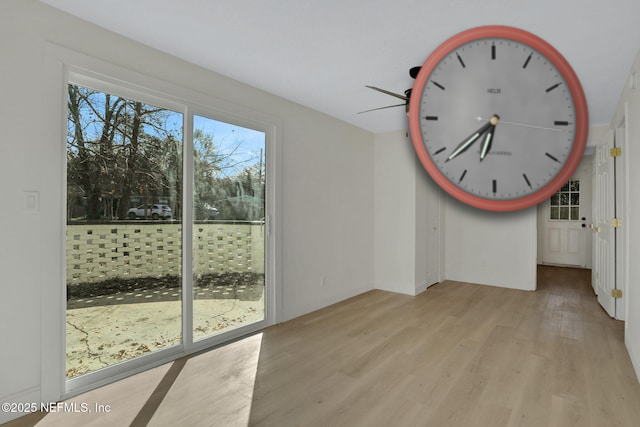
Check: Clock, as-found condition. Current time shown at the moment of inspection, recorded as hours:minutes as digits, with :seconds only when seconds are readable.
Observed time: 6:38:16
